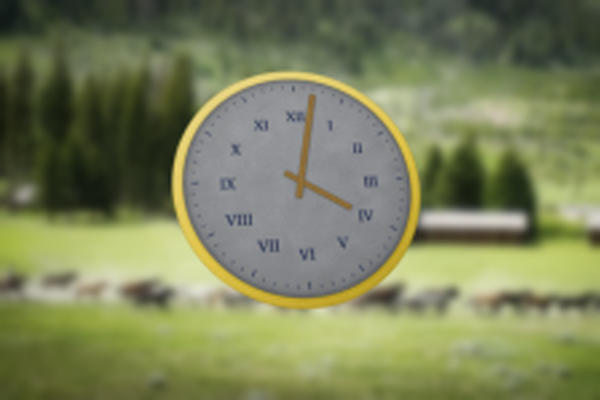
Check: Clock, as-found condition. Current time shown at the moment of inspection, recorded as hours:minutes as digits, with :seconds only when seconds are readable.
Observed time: 4:02
